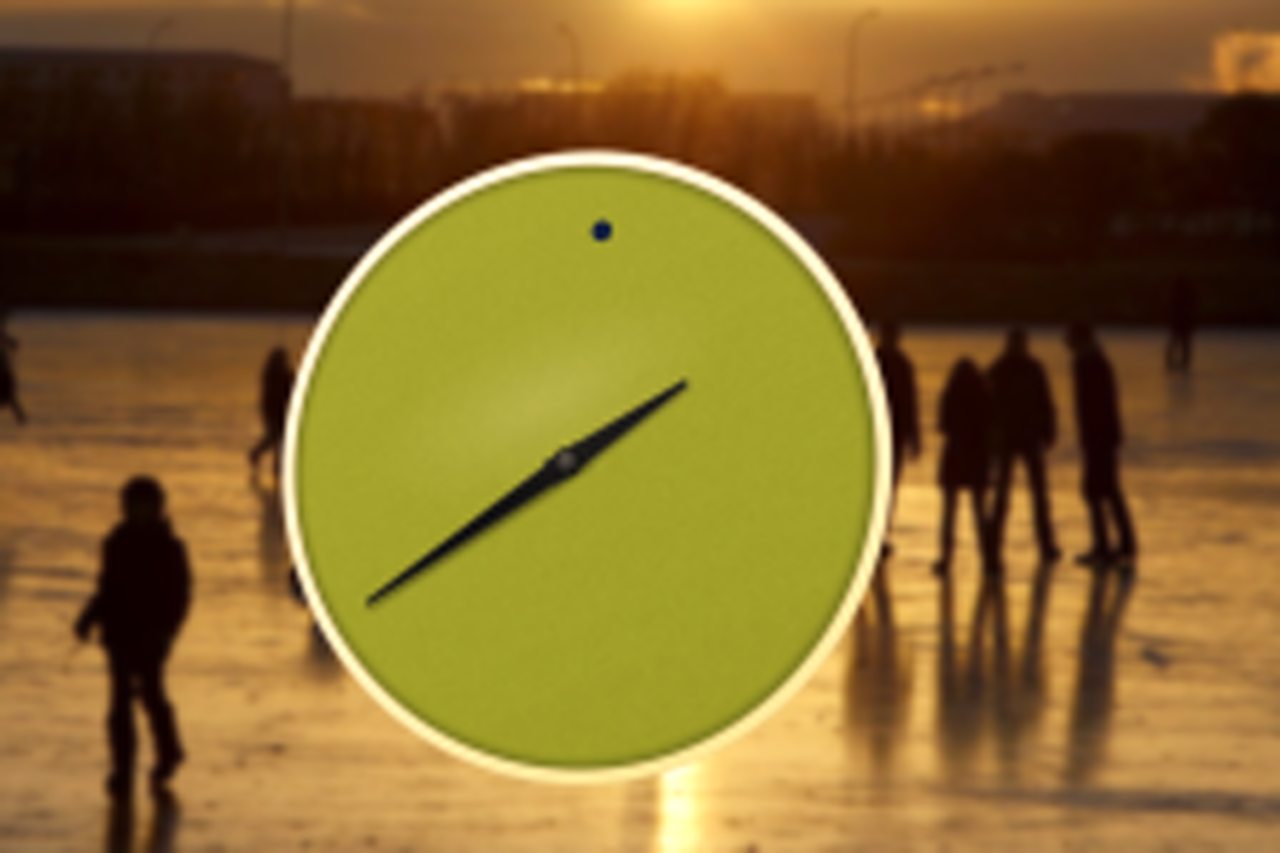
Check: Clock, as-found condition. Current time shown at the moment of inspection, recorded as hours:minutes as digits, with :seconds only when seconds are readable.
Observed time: 1:38
